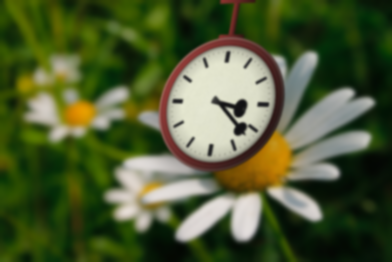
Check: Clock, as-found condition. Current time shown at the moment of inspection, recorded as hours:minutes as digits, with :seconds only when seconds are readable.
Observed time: 3:22
